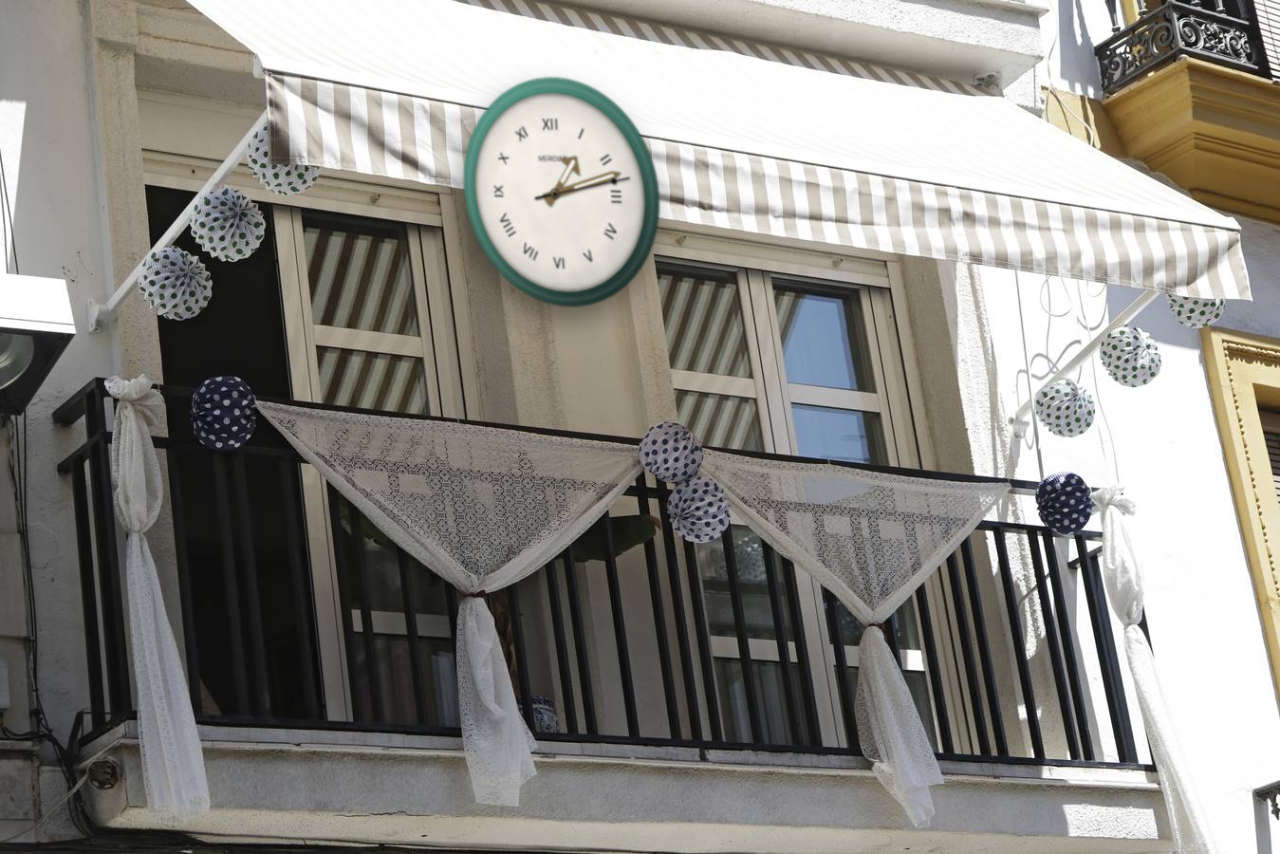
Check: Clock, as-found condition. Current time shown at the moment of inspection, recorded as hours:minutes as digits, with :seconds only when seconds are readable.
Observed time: 1:12:13
